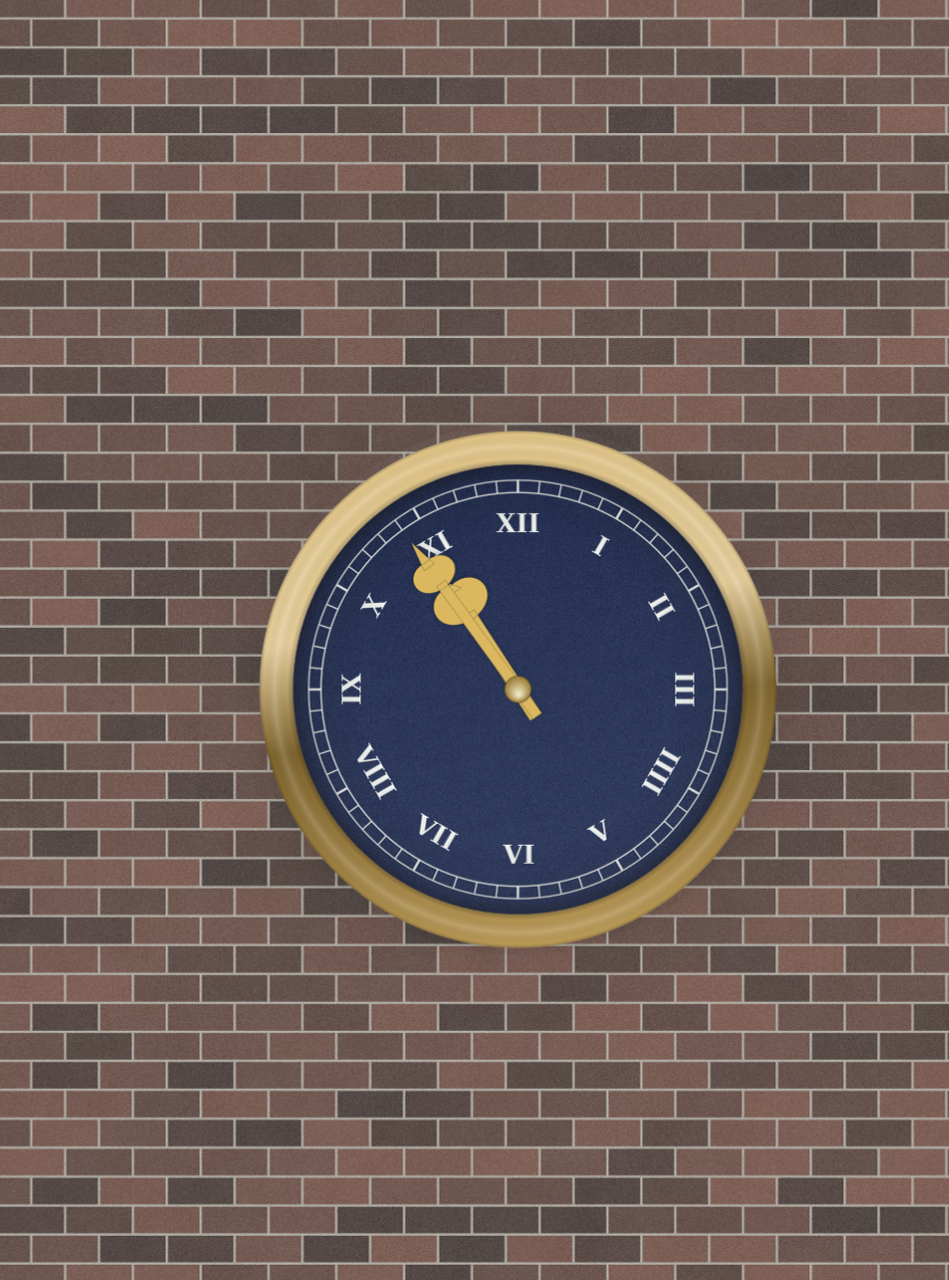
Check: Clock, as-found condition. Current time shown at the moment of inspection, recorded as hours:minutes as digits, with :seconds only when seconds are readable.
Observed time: 10:54
